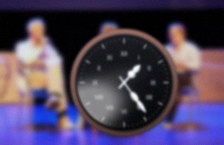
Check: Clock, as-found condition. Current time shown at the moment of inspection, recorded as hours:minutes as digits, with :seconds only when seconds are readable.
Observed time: 1:24
